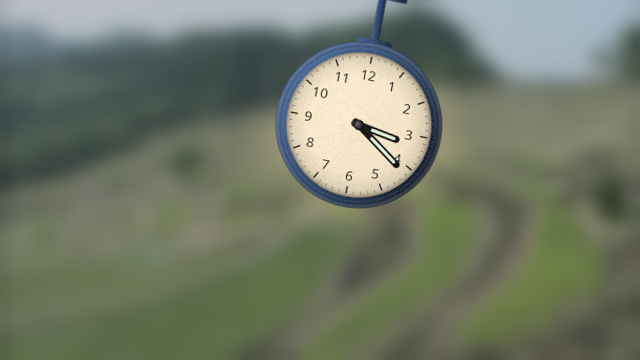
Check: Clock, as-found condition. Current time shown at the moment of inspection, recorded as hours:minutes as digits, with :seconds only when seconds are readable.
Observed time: 3:21
